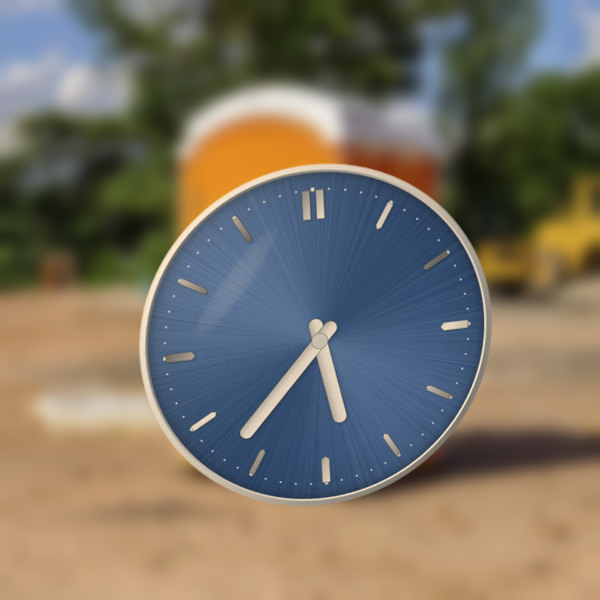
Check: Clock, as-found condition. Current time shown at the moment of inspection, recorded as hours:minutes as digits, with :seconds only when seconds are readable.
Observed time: 5:37
